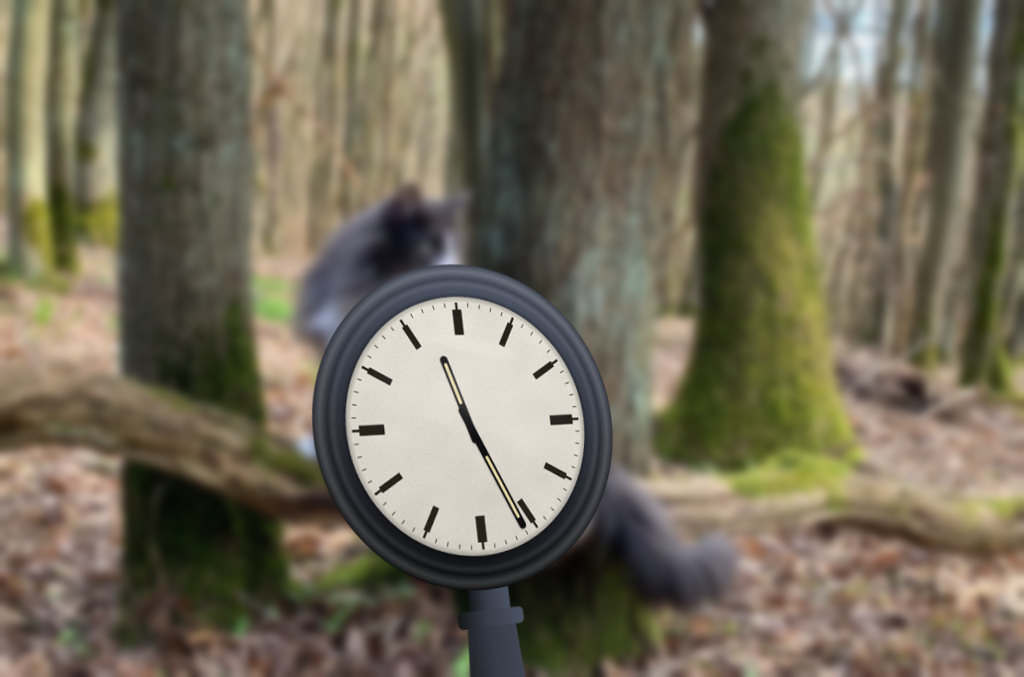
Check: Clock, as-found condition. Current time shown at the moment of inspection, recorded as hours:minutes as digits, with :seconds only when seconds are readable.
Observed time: 11:26
